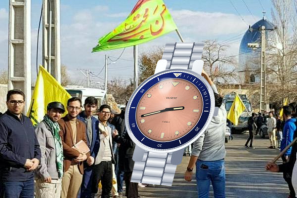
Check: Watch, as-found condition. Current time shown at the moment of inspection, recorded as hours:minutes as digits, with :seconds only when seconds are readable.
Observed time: 2:42
